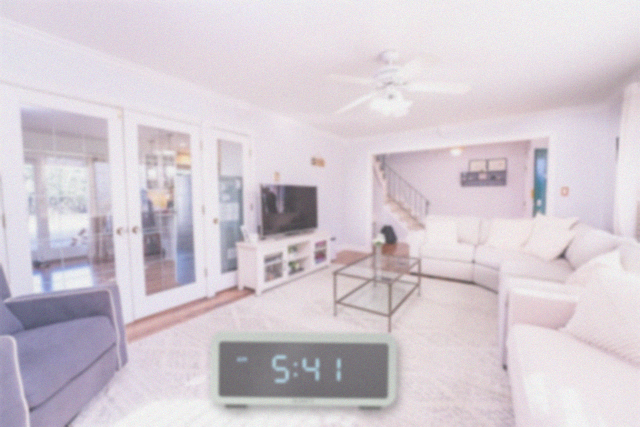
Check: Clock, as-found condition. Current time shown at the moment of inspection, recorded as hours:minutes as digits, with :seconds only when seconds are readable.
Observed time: 5:41
